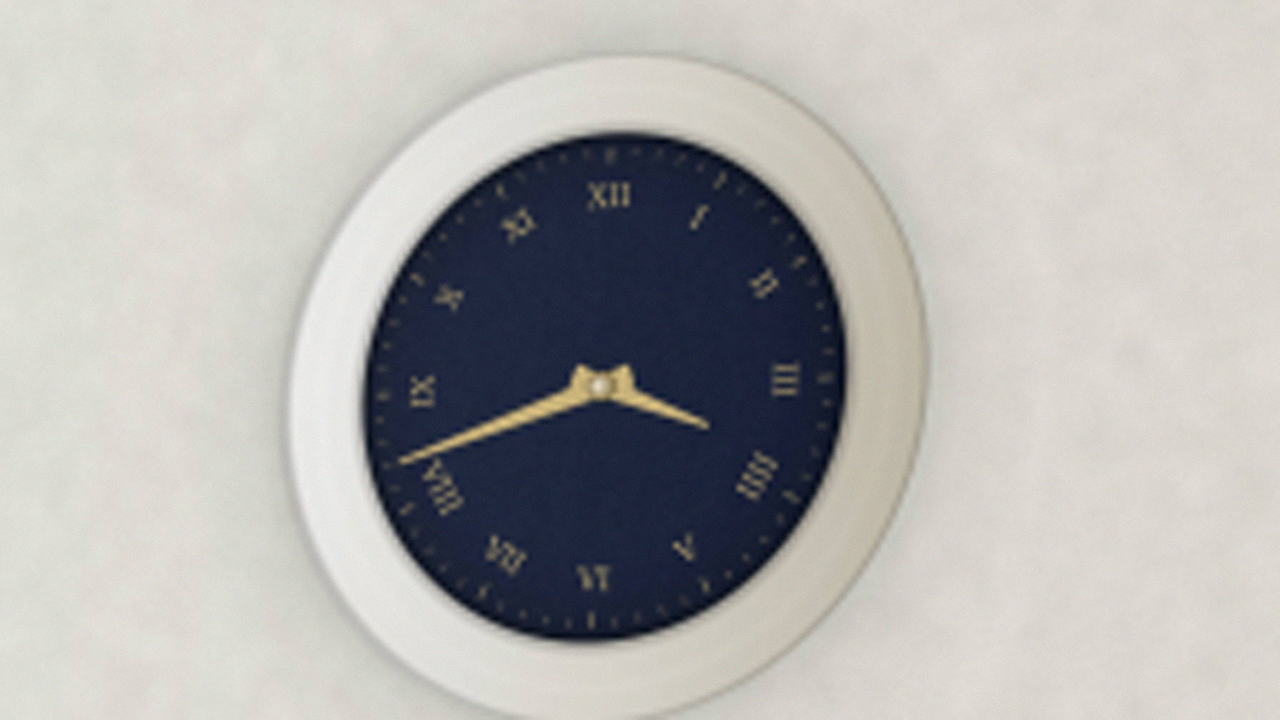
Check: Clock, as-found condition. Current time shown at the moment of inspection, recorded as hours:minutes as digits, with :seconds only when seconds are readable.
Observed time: 3:42
